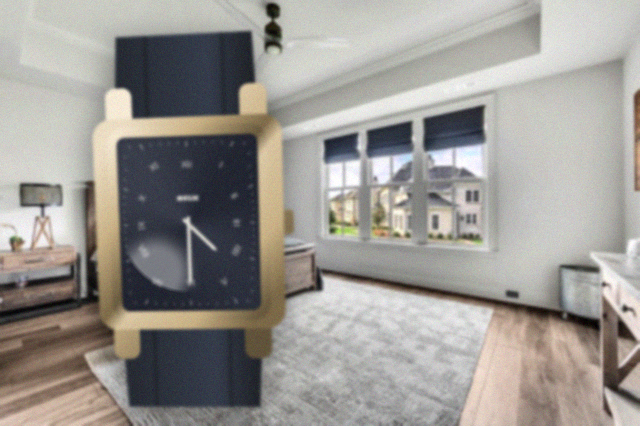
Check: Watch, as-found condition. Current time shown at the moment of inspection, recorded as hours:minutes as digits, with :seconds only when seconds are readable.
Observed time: 4:30
